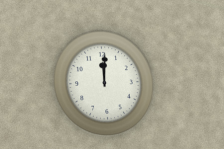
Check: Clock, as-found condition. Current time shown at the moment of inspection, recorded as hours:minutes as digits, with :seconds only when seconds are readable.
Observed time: 12:01
